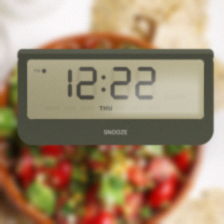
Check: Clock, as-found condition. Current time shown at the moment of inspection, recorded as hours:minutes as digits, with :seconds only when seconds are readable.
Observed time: 12:22
